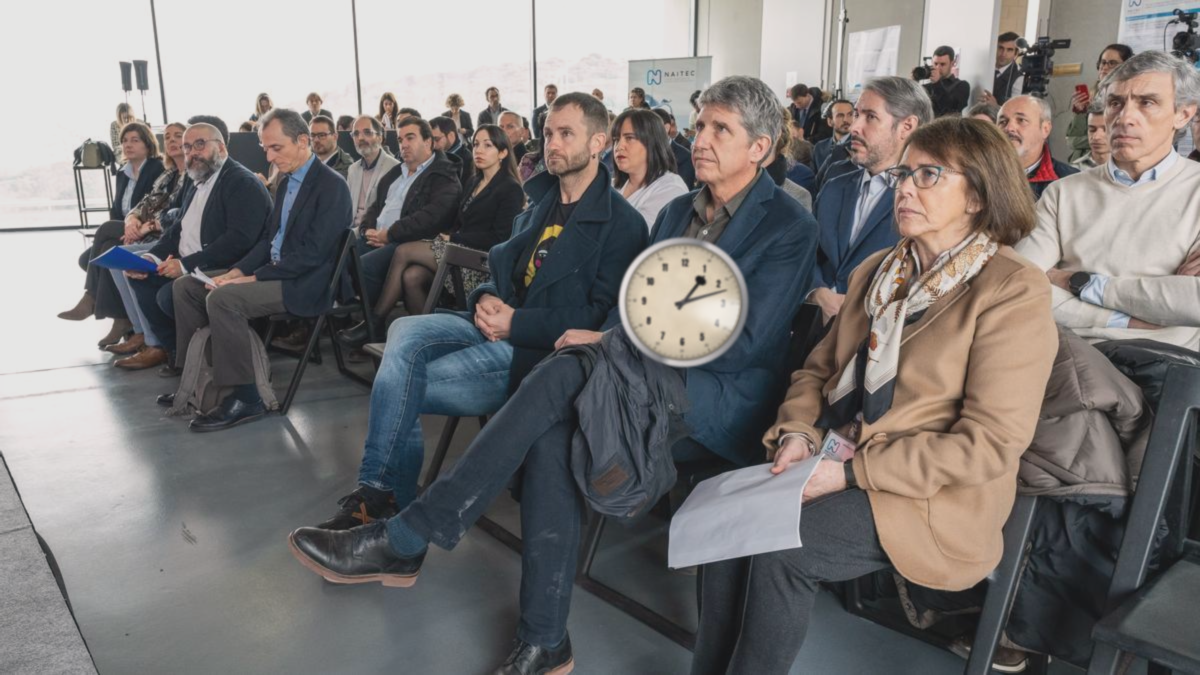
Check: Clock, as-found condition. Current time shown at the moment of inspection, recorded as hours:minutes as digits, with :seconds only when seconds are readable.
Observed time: 1:12
